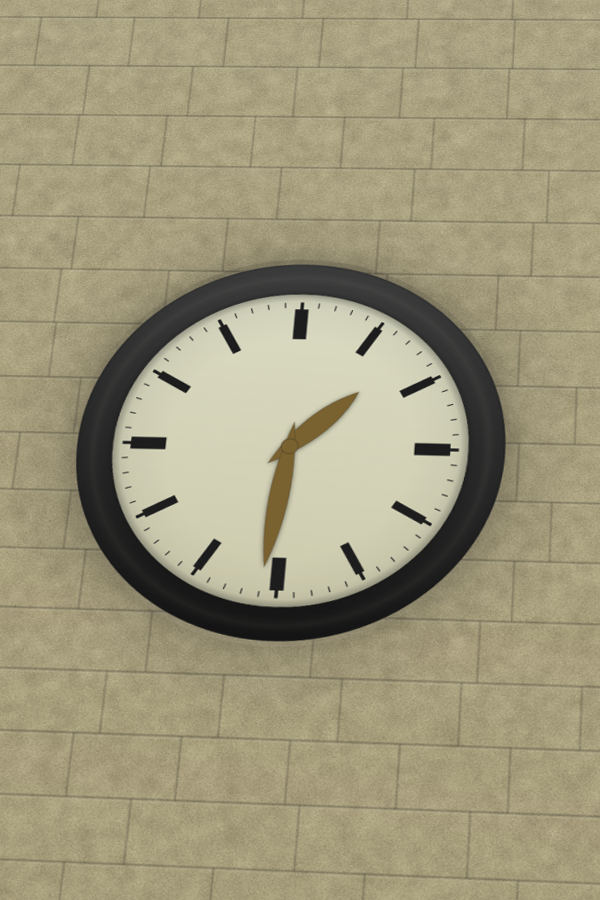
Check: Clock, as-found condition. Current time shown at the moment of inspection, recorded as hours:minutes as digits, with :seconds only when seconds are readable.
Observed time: 1:31
